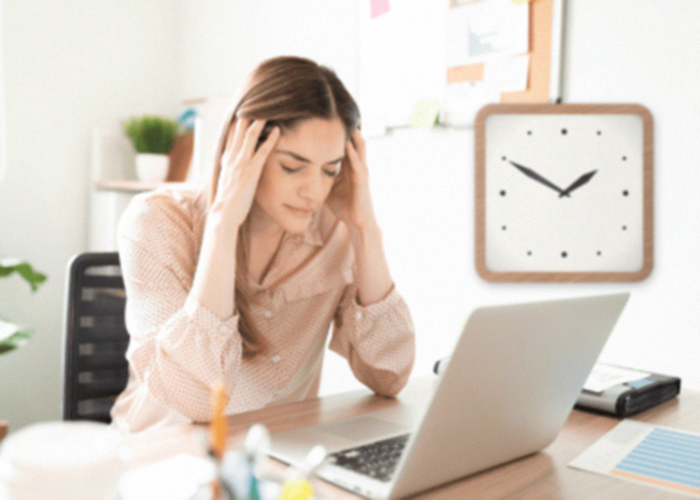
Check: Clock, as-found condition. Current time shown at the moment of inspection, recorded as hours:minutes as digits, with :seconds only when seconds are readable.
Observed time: 1:50
